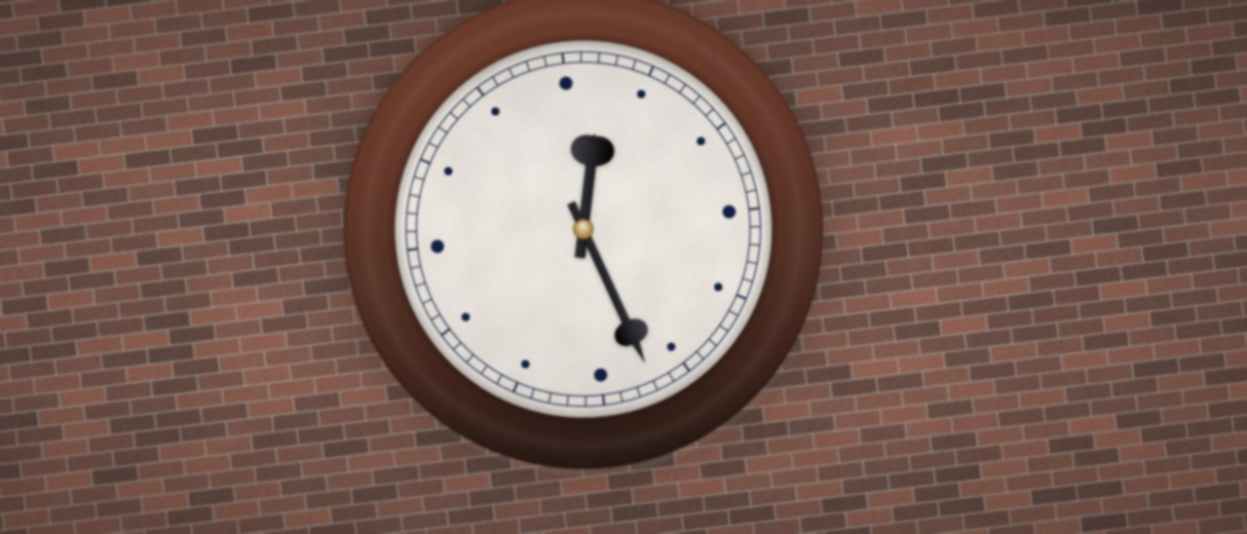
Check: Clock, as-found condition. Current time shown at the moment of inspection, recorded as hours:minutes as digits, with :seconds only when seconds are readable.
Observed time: 12:27
